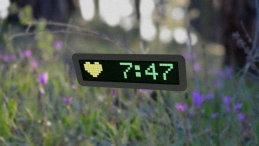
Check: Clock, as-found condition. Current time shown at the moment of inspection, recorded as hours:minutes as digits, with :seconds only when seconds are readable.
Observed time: 7:47
